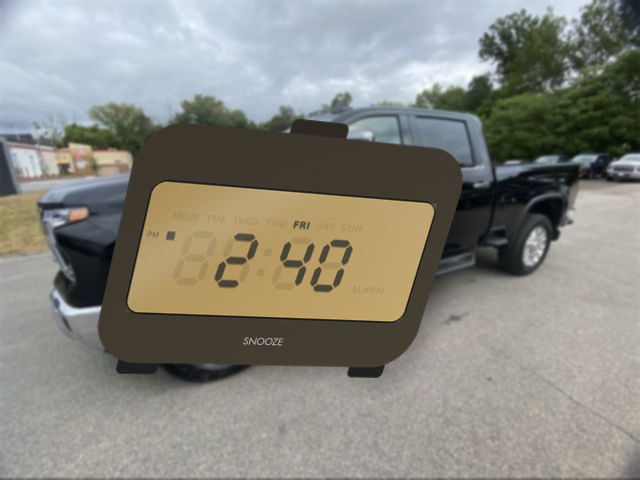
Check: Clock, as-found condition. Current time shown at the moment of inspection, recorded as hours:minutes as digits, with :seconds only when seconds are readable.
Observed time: 2:40
